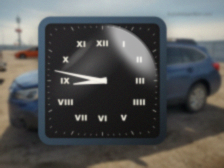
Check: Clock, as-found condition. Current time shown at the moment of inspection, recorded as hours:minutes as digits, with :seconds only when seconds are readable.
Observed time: 8:47
